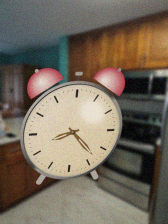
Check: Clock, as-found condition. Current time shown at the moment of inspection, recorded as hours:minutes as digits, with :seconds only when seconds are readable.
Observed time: 8:23
